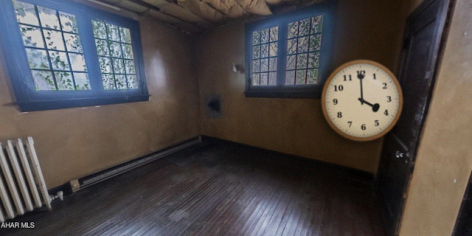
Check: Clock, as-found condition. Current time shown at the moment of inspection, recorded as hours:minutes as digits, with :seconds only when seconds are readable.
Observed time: 4:00
